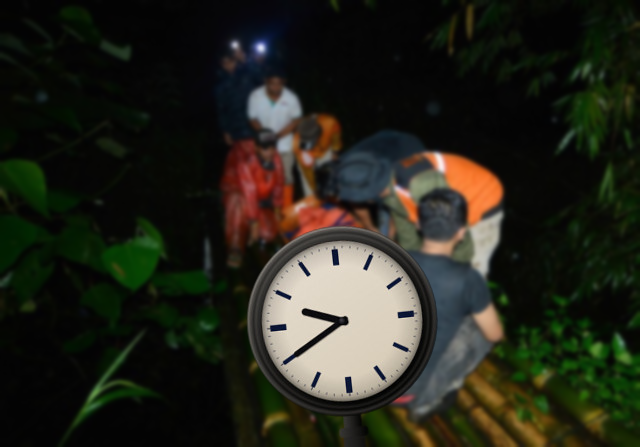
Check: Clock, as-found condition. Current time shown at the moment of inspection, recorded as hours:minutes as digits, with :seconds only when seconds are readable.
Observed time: 9:40
